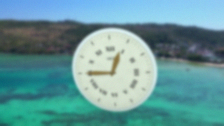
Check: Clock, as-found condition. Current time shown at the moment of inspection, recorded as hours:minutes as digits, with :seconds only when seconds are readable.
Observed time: 12:45
